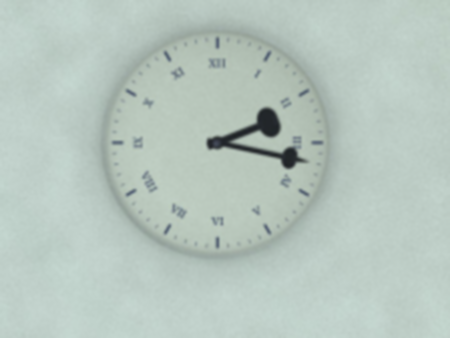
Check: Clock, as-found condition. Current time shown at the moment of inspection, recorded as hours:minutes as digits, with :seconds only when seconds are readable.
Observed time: 2:17
